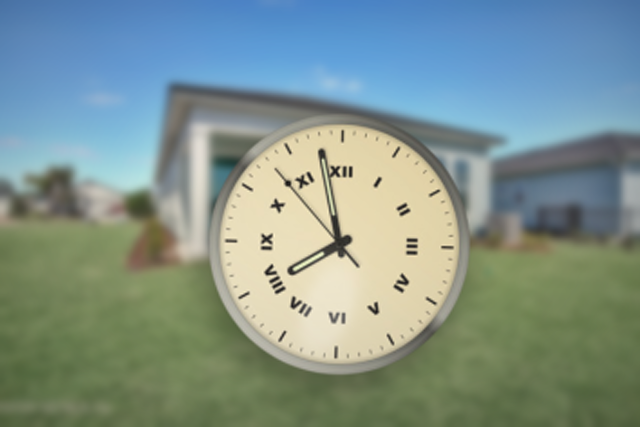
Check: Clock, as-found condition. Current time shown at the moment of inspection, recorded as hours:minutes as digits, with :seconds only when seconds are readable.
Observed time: 7:57:53
